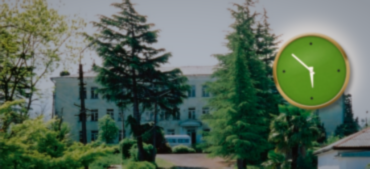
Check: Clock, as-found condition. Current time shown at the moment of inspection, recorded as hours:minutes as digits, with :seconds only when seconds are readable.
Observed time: 5:52
